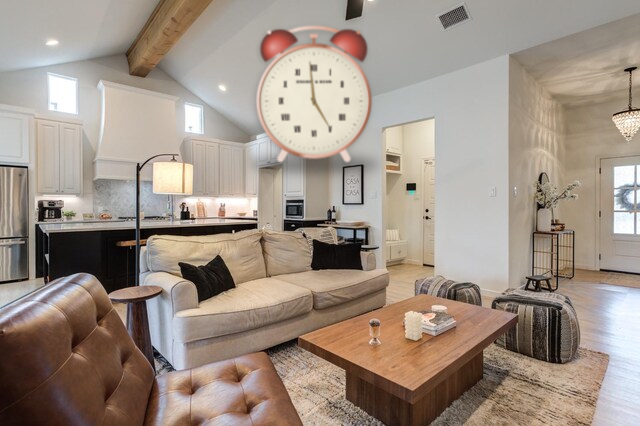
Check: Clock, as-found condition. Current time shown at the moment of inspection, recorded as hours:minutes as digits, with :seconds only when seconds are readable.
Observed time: 4:59
